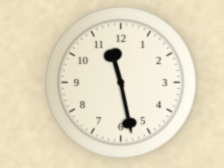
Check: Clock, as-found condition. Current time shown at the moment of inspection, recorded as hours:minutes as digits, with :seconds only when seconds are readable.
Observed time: 11:28
